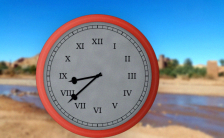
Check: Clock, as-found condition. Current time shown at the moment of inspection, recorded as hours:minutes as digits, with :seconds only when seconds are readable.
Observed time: 8:38
